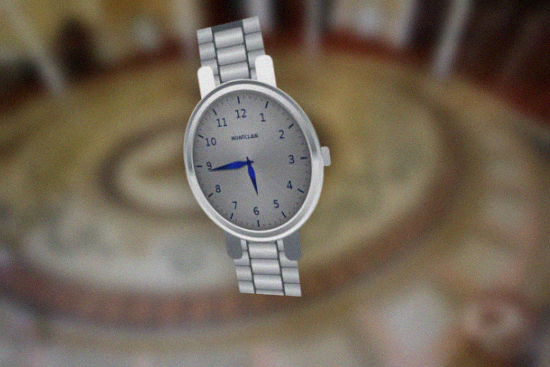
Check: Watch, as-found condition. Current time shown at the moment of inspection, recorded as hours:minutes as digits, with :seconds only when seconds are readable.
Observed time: 5:44
